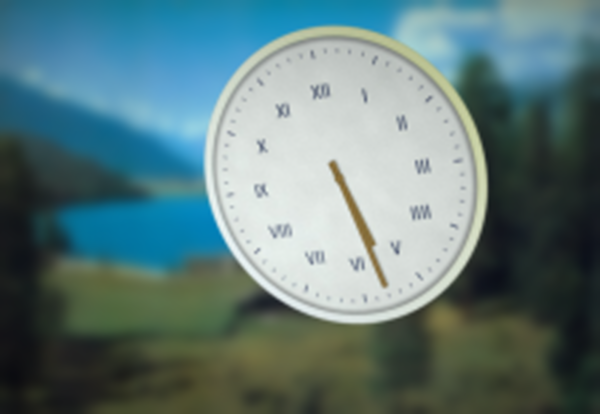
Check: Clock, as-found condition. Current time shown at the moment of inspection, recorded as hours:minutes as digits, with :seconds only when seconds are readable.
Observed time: 5:28
